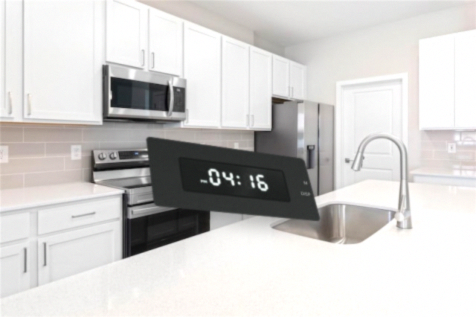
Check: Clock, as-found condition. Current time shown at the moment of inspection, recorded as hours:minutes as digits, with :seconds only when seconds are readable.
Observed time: 4:16
